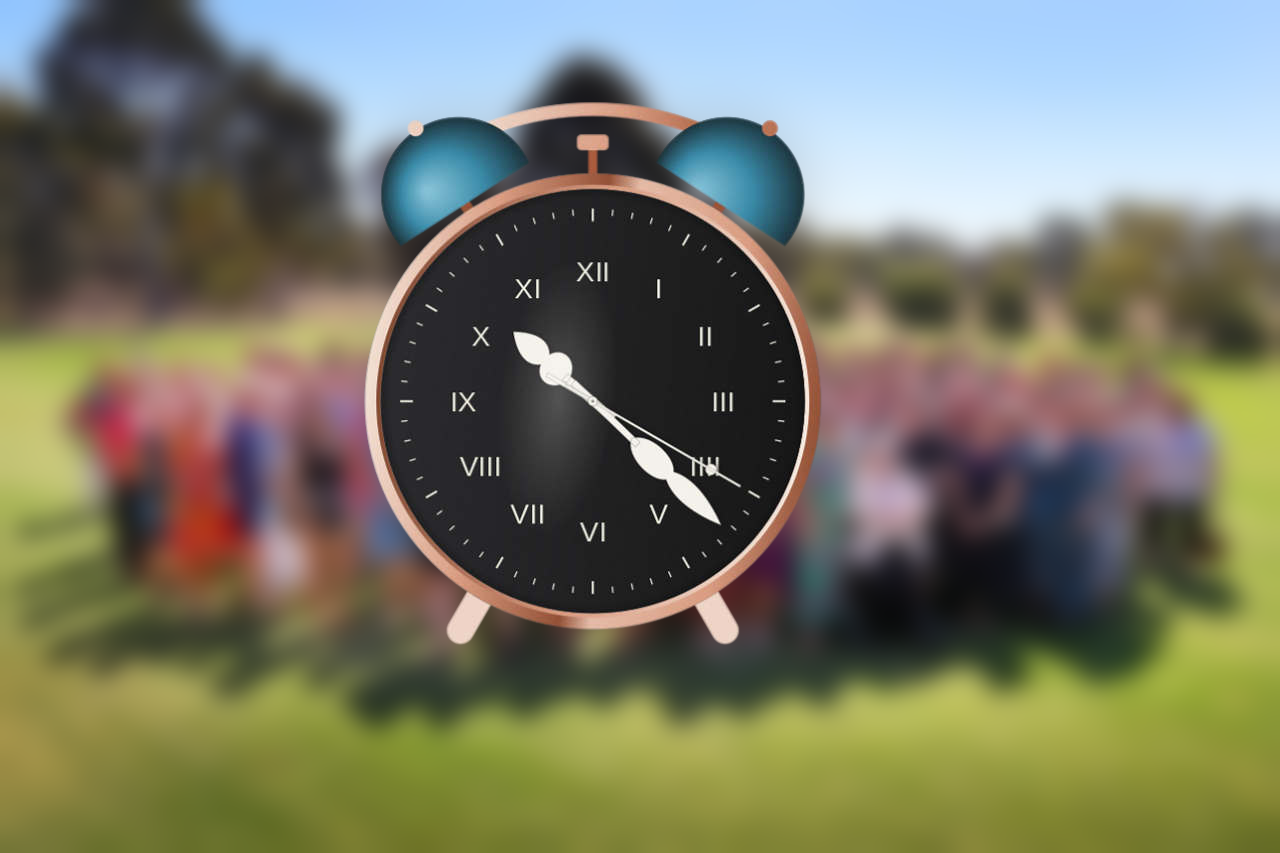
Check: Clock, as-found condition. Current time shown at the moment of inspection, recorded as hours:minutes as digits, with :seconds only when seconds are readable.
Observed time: 10:22:20
